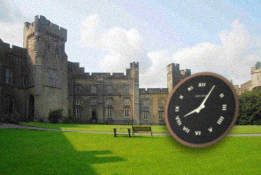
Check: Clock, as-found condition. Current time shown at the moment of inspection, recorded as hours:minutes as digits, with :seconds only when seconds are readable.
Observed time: 8:05
